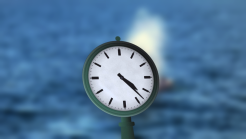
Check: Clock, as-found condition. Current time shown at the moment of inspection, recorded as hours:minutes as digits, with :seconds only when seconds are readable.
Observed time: 4:23
